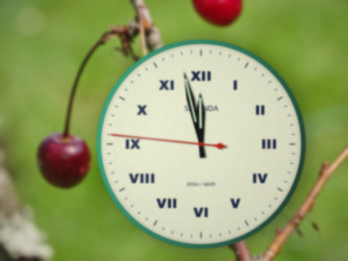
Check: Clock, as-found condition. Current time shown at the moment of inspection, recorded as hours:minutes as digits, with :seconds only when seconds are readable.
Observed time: 11:57:46
